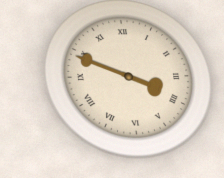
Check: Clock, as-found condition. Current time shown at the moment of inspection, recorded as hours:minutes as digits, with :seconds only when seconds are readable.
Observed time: 3:49
